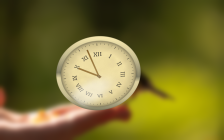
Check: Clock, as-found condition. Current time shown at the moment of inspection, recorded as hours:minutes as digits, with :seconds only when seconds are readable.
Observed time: 9:57
